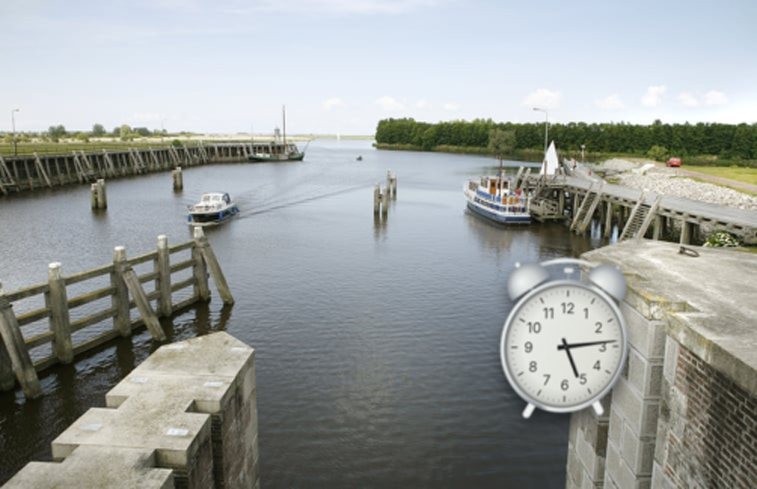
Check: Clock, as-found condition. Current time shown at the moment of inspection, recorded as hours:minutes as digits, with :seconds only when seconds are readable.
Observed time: 5:14
